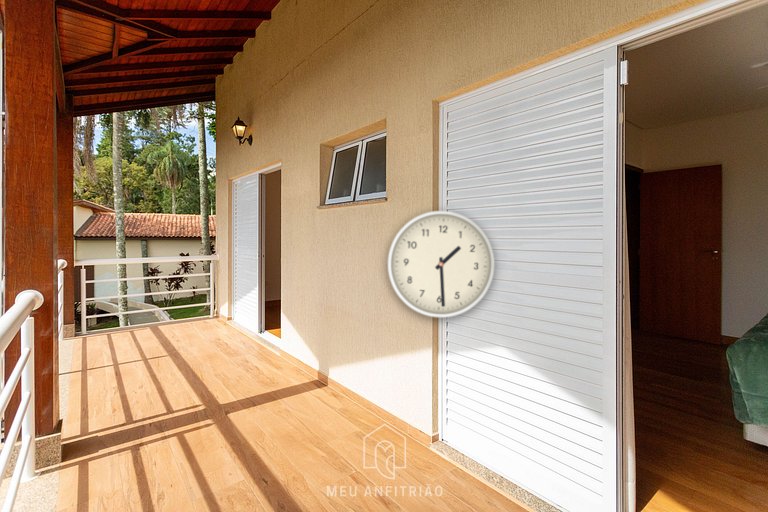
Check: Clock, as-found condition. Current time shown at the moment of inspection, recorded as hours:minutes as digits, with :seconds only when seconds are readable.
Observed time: 1:29
